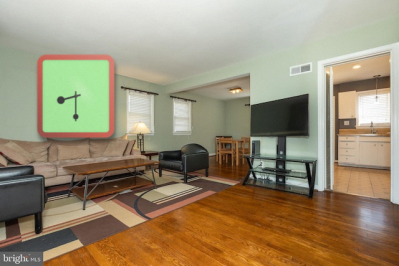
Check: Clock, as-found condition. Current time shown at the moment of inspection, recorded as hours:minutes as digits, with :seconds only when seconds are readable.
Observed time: 8:30
